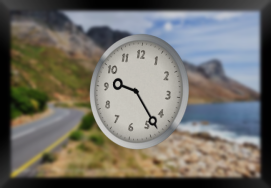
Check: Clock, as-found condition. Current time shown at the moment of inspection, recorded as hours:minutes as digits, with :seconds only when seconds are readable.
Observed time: 9:23
